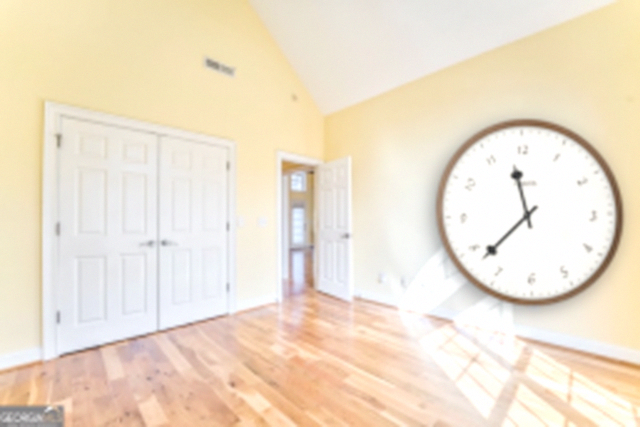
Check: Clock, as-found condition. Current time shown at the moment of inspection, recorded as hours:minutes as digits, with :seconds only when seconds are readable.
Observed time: 11:38
